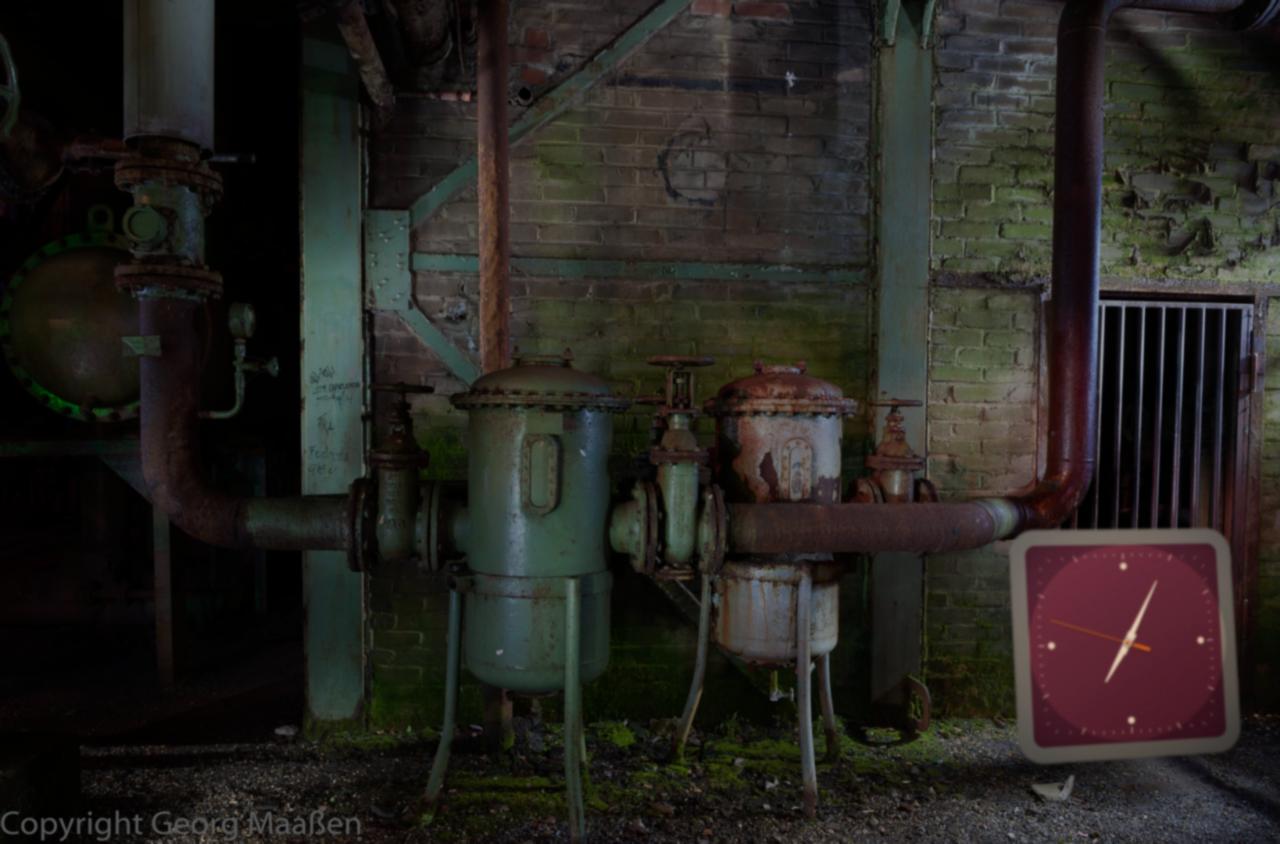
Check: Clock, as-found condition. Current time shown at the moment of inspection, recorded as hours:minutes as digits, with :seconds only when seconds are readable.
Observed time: 7:04:48
